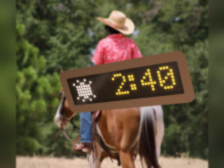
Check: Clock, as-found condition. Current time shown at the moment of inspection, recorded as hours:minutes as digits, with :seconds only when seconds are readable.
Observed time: 2:40
